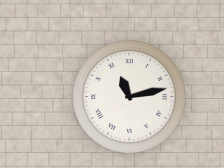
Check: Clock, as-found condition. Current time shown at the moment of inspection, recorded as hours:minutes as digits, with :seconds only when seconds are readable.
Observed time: 11:13
